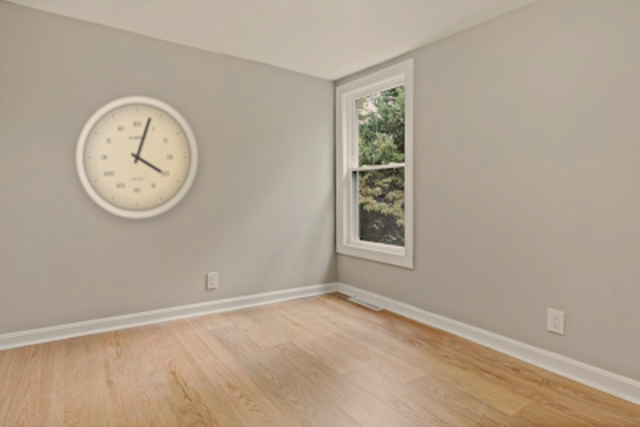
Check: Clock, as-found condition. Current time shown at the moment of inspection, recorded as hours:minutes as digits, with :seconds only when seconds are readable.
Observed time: 4:03
